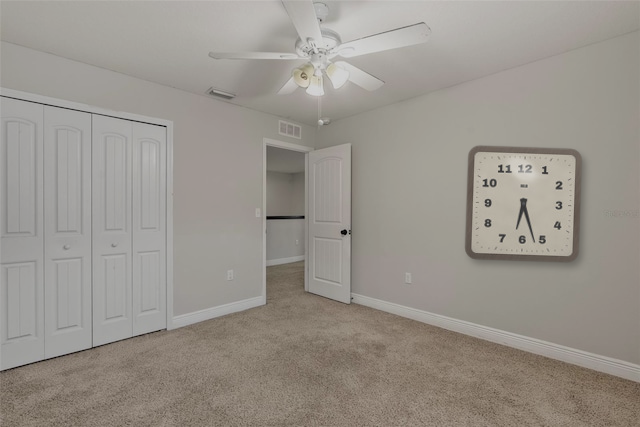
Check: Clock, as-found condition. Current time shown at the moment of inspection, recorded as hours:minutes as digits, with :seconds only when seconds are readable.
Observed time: 6:27
